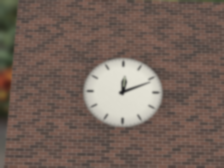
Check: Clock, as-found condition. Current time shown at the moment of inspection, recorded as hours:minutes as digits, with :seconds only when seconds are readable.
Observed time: 12:11
